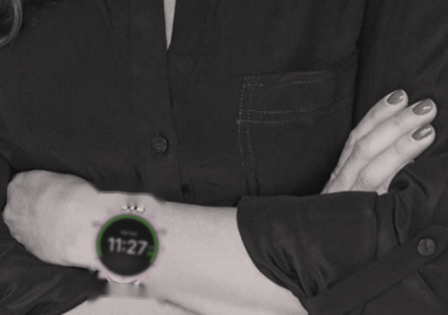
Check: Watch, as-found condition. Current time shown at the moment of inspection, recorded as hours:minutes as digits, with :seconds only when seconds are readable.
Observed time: 11:27
